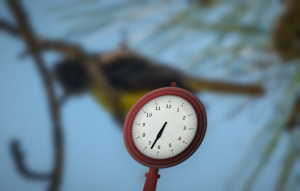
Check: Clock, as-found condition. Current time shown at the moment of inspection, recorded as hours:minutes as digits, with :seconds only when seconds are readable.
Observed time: 6:33
